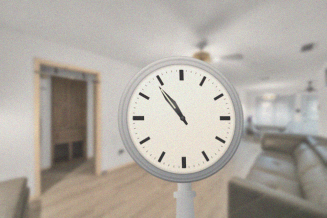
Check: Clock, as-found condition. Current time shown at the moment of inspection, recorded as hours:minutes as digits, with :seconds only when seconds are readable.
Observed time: 10:54
